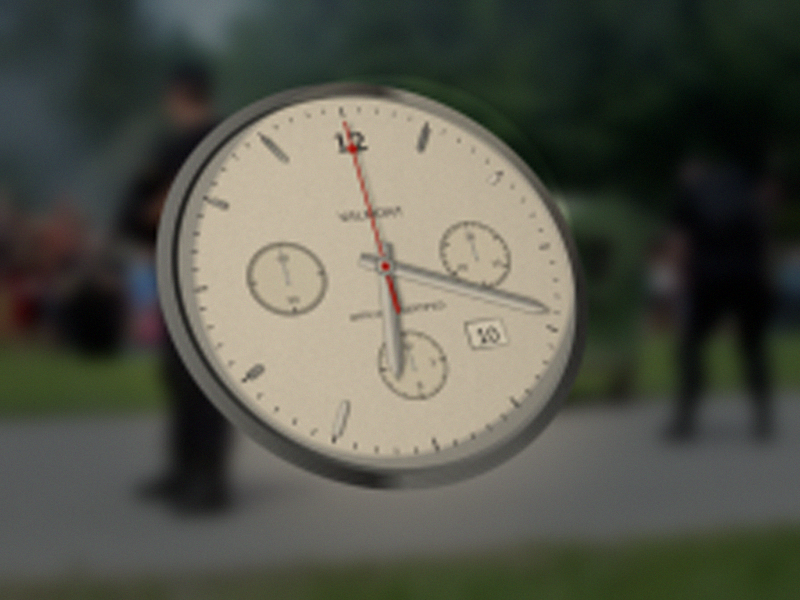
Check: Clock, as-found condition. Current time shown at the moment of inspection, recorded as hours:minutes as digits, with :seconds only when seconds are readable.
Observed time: 6:19
